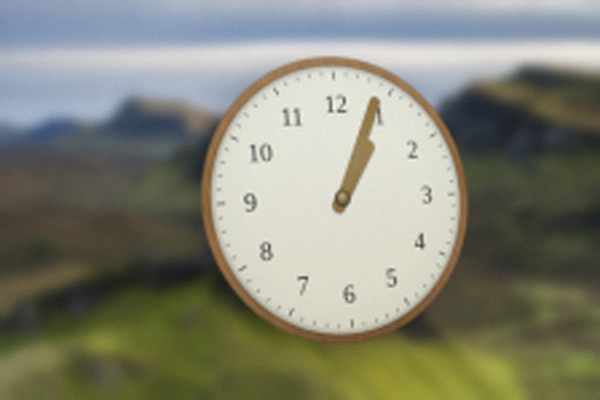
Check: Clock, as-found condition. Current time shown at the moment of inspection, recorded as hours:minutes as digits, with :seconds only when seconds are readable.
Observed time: 1:04
